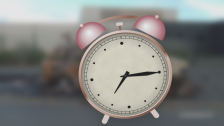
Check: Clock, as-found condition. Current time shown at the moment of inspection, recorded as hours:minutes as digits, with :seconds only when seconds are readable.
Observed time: 7:15
